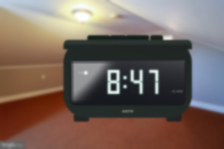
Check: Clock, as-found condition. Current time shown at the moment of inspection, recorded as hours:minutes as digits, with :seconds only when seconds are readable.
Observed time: 8:47
